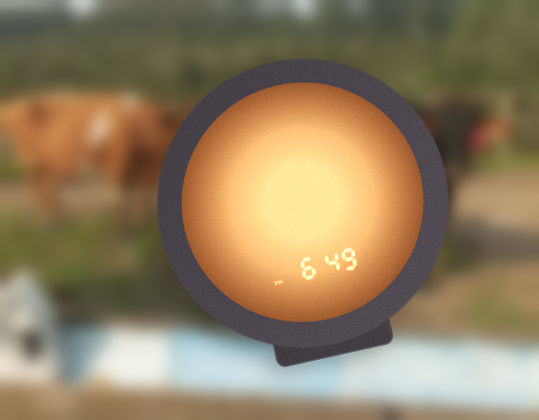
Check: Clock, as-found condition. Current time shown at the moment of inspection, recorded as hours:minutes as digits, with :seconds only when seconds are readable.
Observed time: 6:49
